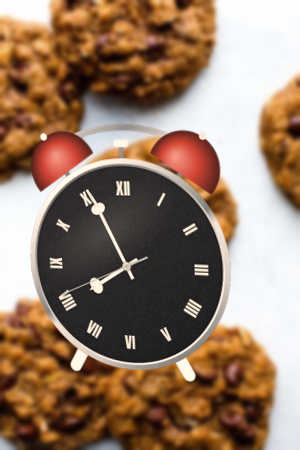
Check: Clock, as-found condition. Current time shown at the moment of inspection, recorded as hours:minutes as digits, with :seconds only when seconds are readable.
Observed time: 7:55:41
